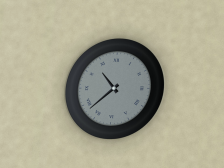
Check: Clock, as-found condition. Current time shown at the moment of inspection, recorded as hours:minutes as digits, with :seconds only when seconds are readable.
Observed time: 10:38
